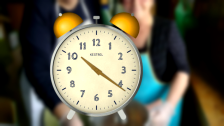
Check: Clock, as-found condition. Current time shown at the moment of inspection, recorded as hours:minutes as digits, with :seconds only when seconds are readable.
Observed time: 10:21
